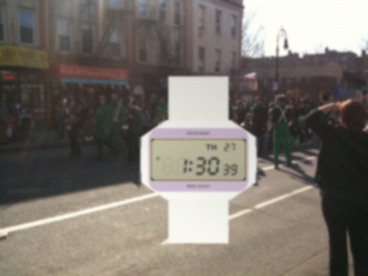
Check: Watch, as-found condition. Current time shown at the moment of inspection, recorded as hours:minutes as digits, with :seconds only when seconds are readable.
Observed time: 1:30:39
